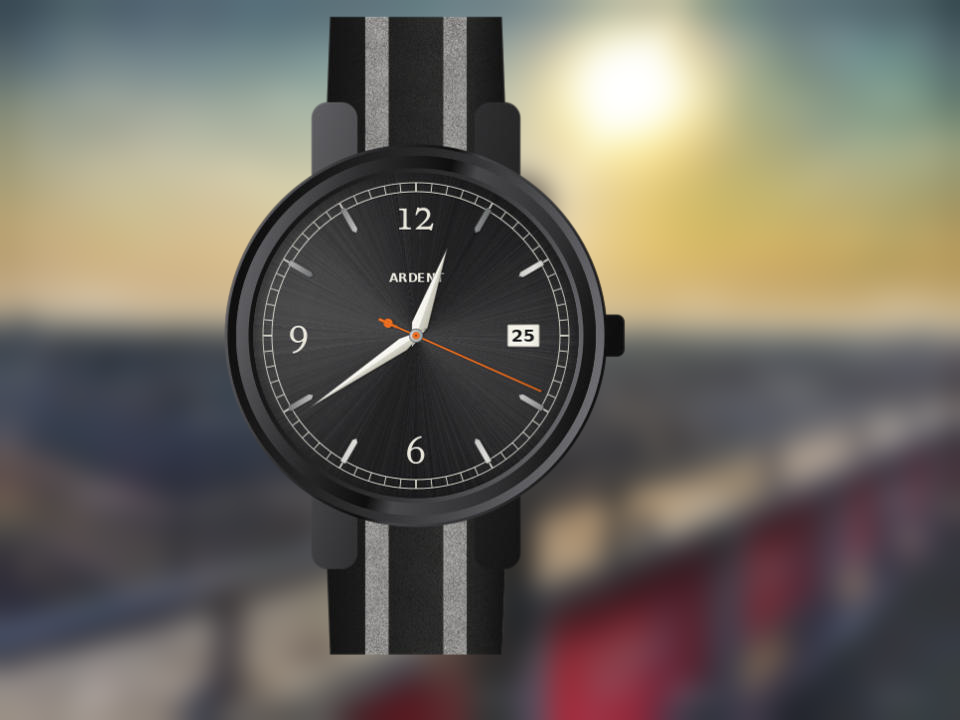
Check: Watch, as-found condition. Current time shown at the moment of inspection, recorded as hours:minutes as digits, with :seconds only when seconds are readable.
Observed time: 12:39:19
